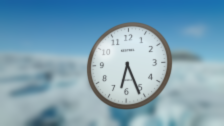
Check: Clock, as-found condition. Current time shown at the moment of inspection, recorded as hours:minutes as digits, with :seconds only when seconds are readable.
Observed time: 6:26
